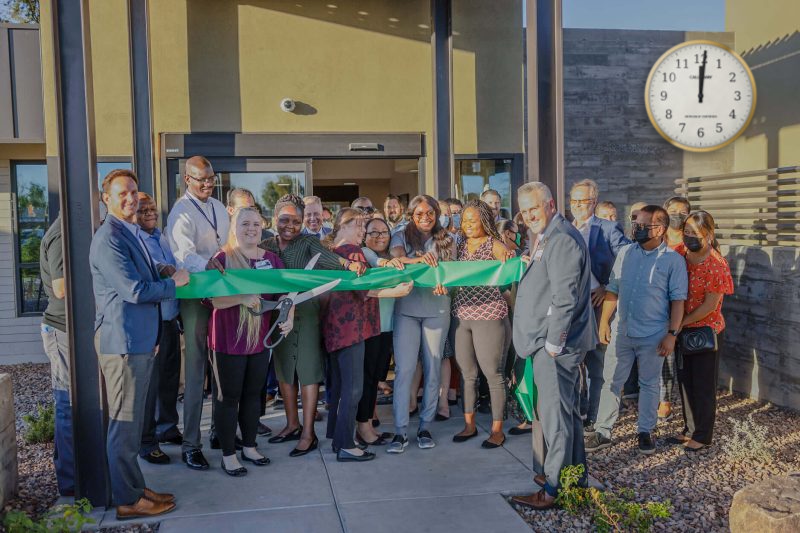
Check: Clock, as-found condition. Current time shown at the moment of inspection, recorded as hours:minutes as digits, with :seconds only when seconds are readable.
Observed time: 12:01
